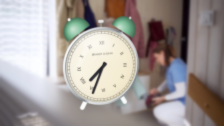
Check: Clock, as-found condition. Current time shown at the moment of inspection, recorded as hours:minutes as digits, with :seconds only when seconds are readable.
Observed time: 7:34
